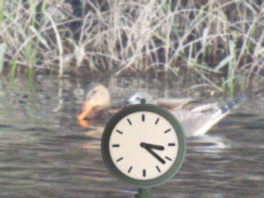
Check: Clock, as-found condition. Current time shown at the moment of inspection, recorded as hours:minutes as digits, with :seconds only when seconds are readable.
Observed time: 3:22
